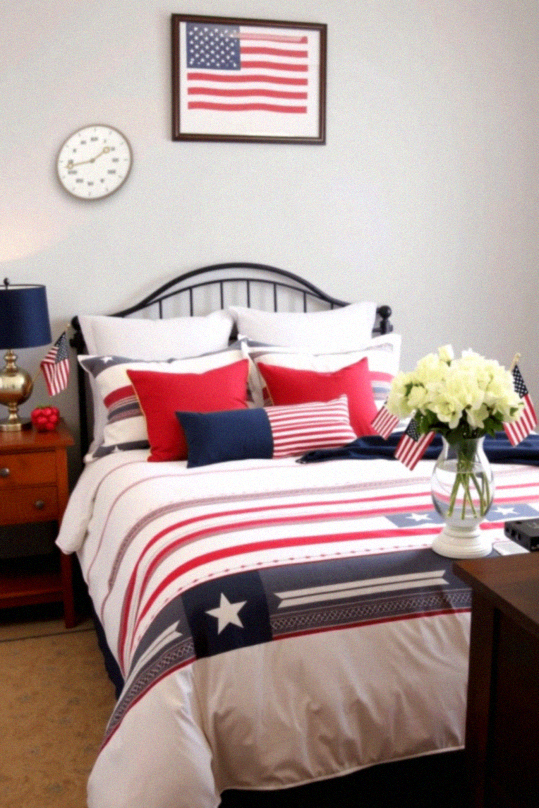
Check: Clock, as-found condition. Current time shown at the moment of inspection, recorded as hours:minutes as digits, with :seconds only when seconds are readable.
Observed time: 1:43
